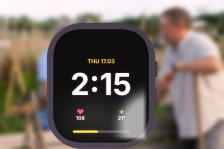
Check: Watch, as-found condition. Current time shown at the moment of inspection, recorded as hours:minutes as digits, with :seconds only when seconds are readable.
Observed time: 2:15
